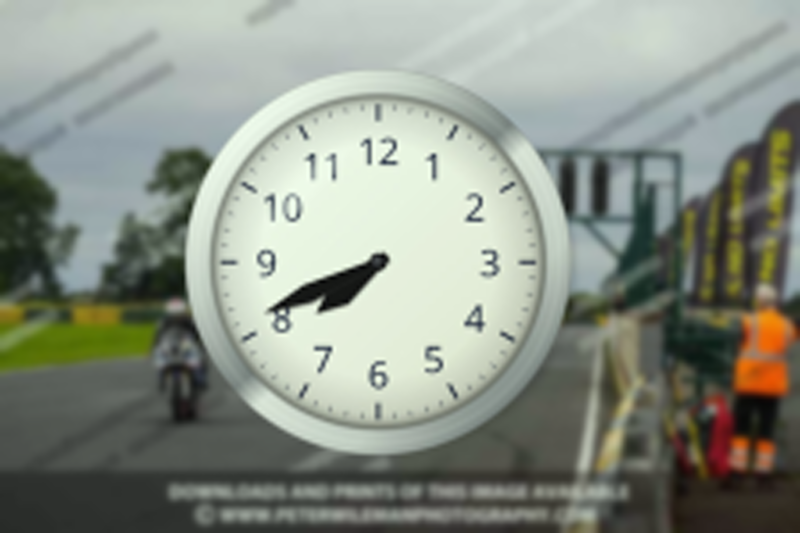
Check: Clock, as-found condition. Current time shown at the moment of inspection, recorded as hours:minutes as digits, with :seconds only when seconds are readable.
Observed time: 7:41
